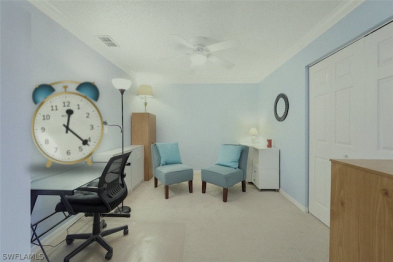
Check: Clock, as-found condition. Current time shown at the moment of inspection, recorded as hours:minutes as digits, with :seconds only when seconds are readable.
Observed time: 12:22
